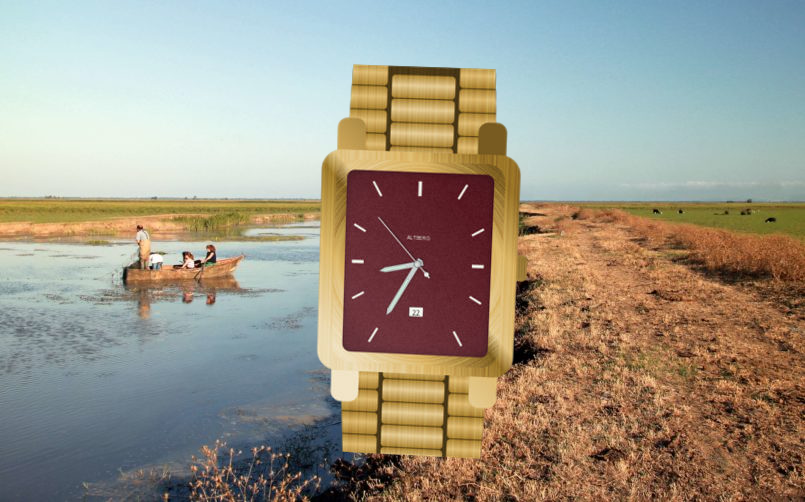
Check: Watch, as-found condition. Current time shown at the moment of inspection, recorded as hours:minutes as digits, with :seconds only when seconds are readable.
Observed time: 8:34:53
